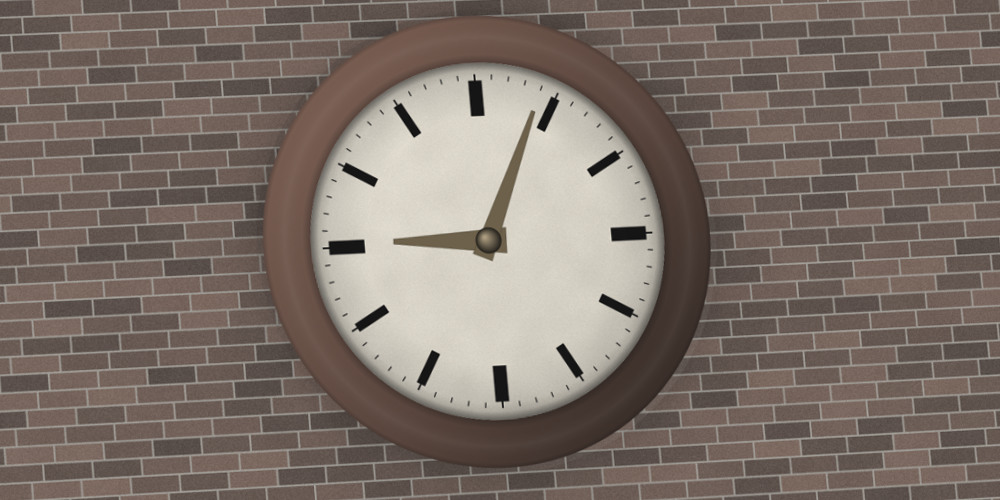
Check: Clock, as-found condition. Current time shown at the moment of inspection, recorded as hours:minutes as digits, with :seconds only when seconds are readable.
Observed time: 9:04
